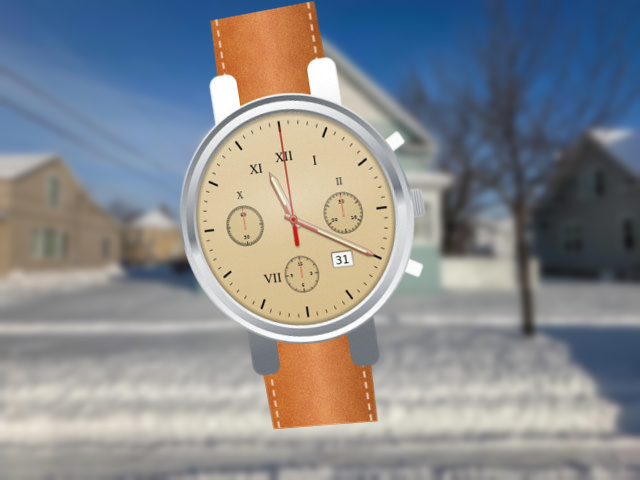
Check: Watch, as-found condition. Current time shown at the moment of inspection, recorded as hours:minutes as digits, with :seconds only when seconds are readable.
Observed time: 11:20
